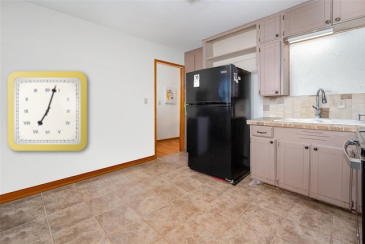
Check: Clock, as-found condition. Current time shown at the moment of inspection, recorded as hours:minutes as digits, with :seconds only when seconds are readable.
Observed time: 7:03
